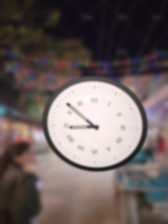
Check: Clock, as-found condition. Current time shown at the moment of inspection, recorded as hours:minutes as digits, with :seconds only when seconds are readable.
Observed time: 8:52
